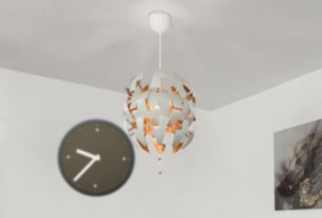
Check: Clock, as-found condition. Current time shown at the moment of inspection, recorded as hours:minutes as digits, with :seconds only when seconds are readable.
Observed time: 9:37
